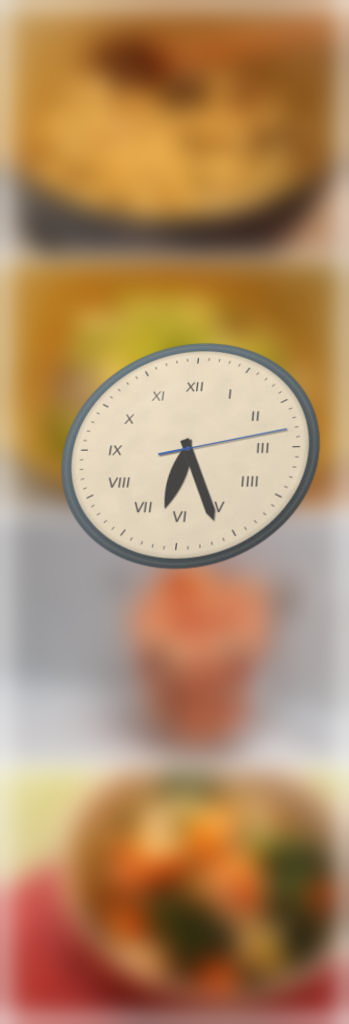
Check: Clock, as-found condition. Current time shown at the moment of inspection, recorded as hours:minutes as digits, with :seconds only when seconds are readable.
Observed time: 6:26:13
